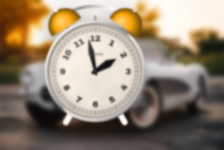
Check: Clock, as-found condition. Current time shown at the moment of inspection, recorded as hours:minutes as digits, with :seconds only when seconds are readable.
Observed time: 1:58
